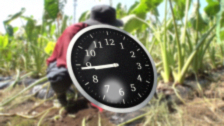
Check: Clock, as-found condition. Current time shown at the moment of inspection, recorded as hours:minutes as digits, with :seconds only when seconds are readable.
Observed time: 8:44
